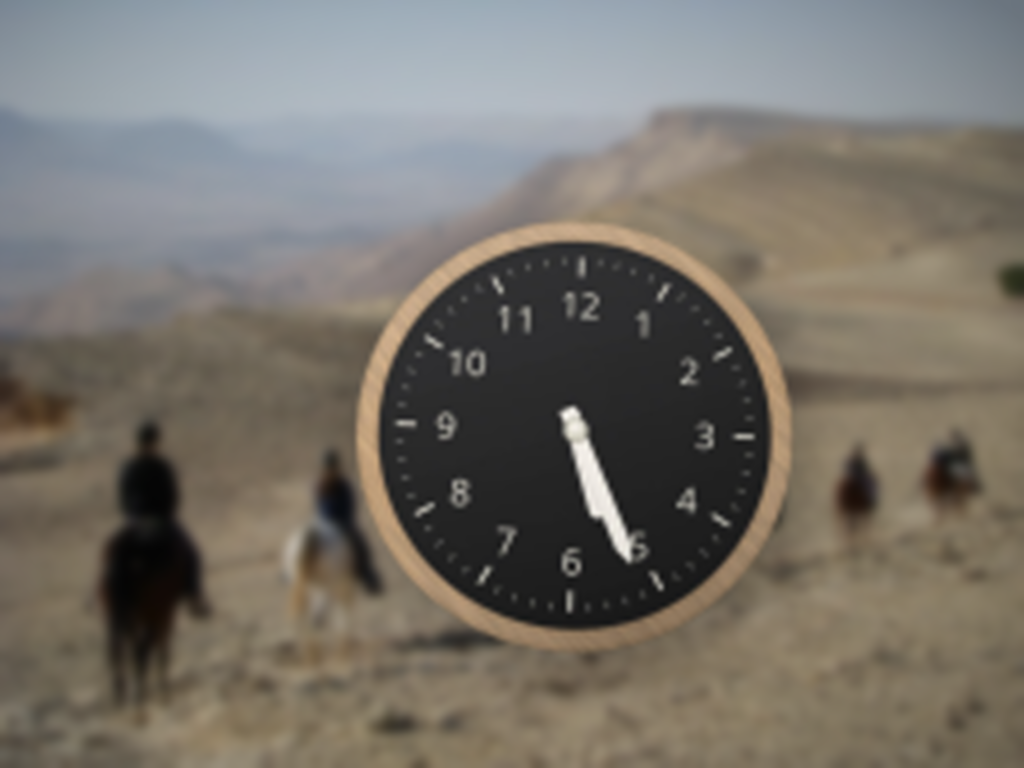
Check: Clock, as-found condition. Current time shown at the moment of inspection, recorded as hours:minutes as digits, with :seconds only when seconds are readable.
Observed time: 5:26
